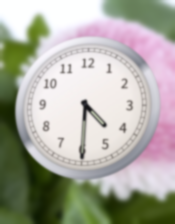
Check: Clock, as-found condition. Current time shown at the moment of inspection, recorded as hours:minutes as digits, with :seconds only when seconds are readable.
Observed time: 4:30
